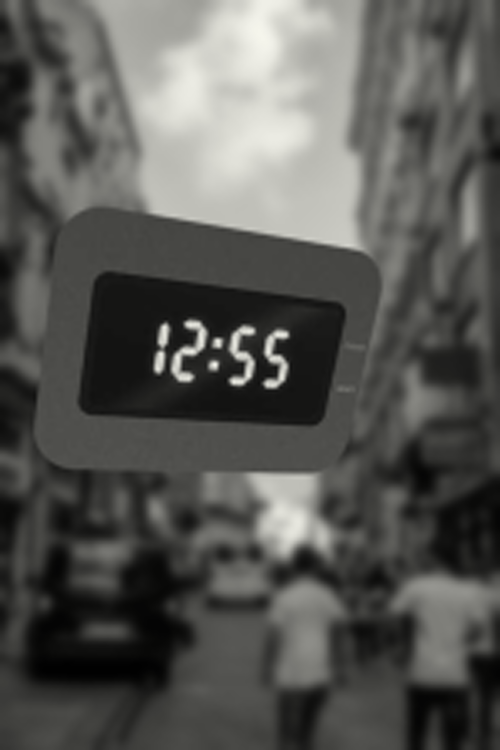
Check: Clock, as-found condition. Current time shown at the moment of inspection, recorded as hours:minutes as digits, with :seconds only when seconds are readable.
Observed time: 12:55
